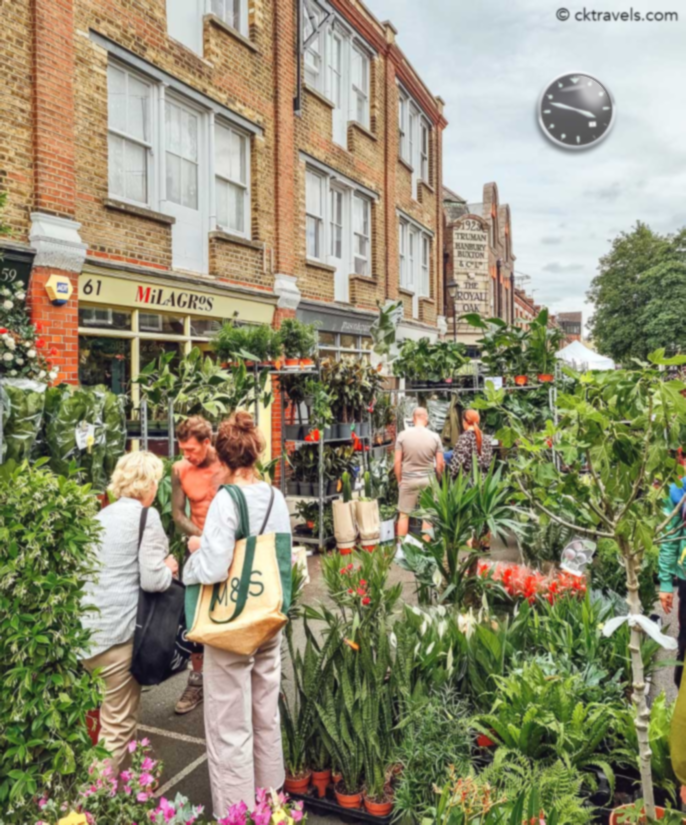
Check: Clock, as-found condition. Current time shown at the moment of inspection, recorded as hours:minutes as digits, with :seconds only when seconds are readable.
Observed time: 3:48
